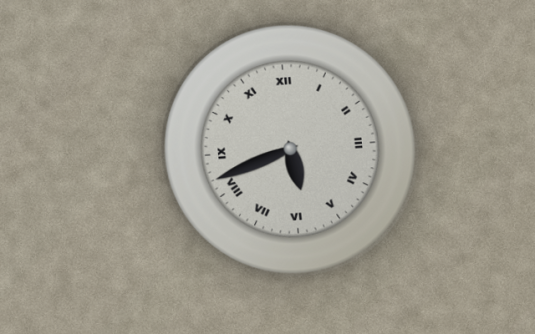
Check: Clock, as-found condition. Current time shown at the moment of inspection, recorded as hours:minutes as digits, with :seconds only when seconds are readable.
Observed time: 5:42
